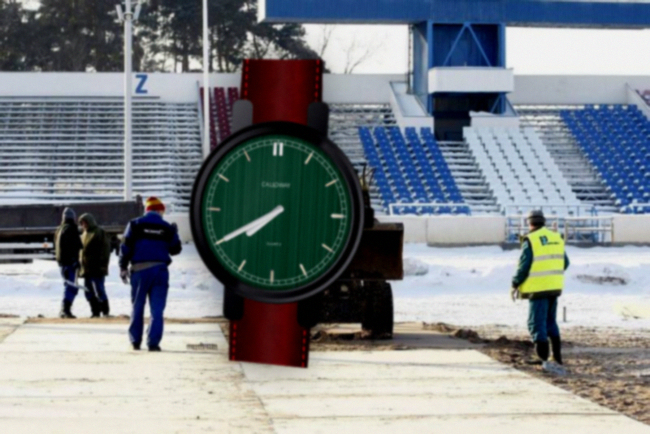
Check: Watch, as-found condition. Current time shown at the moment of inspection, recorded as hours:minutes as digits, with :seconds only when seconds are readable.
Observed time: 7:40
